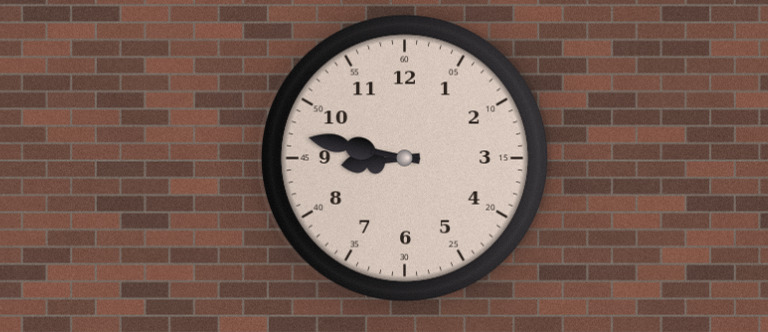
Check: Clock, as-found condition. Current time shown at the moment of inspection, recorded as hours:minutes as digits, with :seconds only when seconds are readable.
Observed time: 8:47
